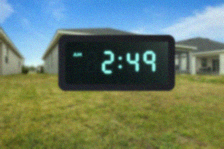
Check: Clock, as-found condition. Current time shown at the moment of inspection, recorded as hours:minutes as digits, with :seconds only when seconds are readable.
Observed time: 2:49
